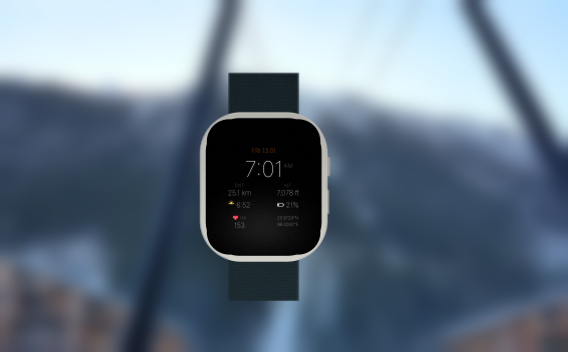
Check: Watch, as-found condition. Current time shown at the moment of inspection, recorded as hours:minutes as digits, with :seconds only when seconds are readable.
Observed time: 7:01
